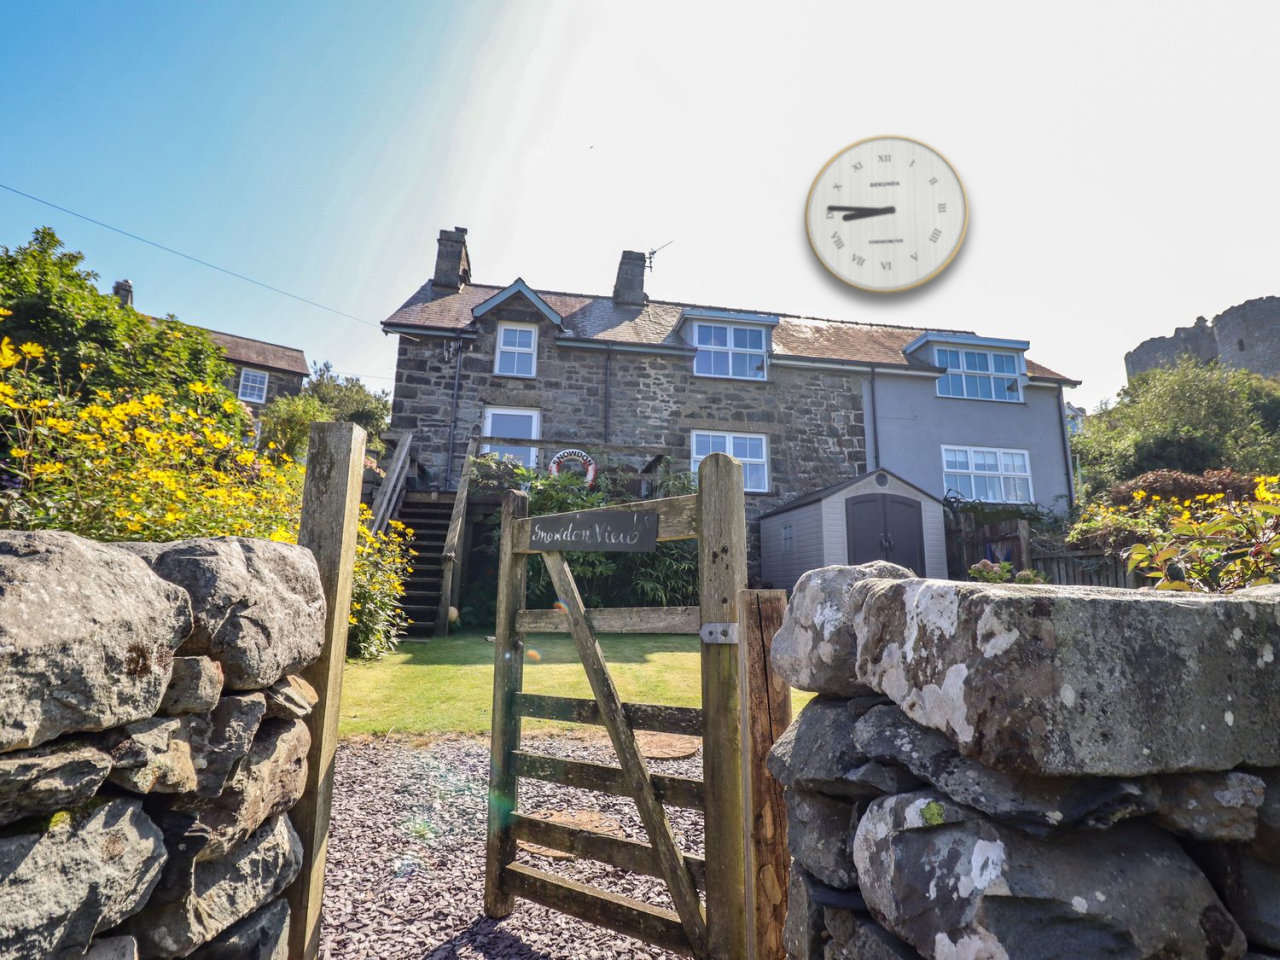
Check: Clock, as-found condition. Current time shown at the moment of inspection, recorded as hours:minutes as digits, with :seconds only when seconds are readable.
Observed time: 8:46
